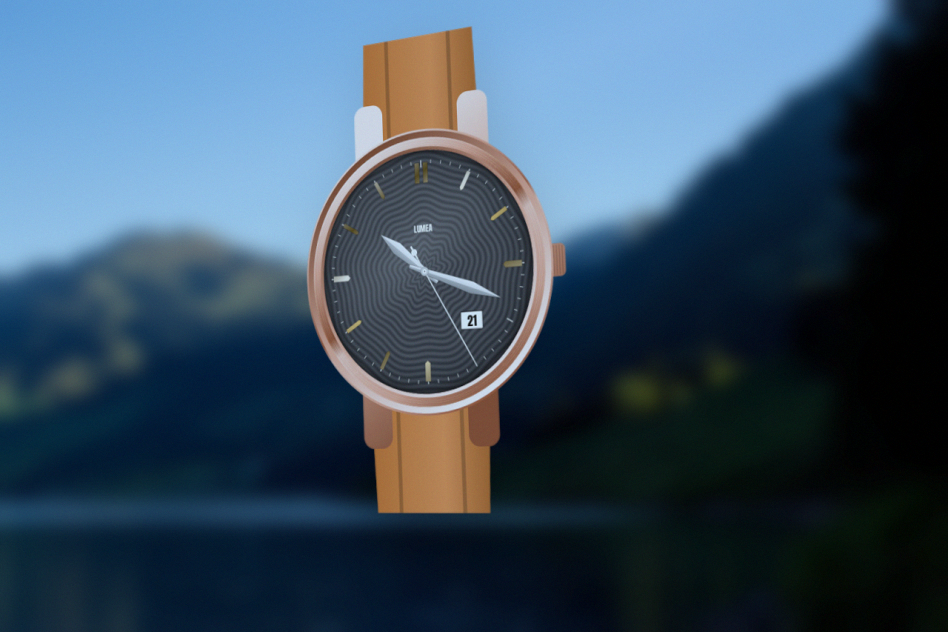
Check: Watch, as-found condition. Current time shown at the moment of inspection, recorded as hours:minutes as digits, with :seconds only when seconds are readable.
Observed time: 10:18:25
